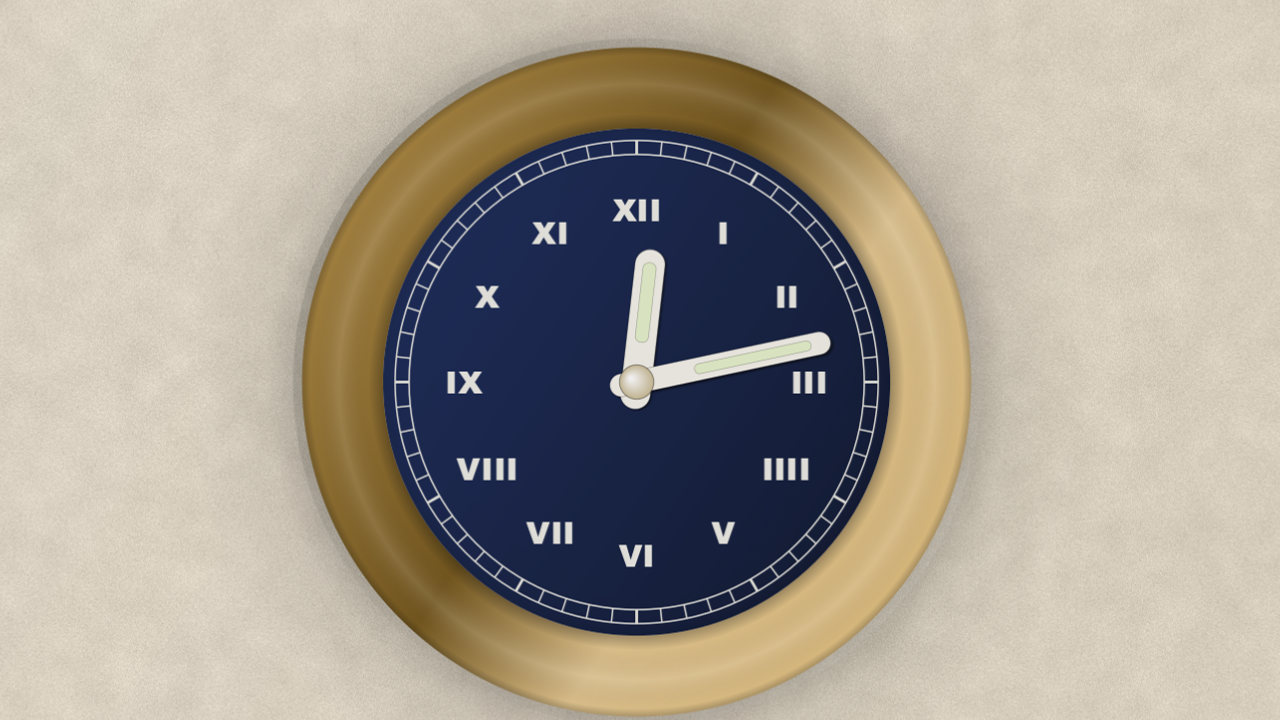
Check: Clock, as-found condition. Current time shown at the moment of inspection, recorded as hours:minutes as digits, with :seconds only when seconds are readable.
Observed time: 12:13
